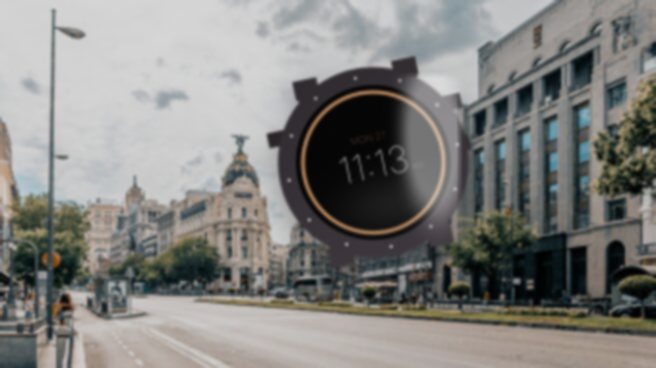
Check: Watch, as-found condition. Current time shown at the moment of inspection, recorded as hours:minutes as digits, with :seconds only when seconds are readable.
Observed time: 11:13
